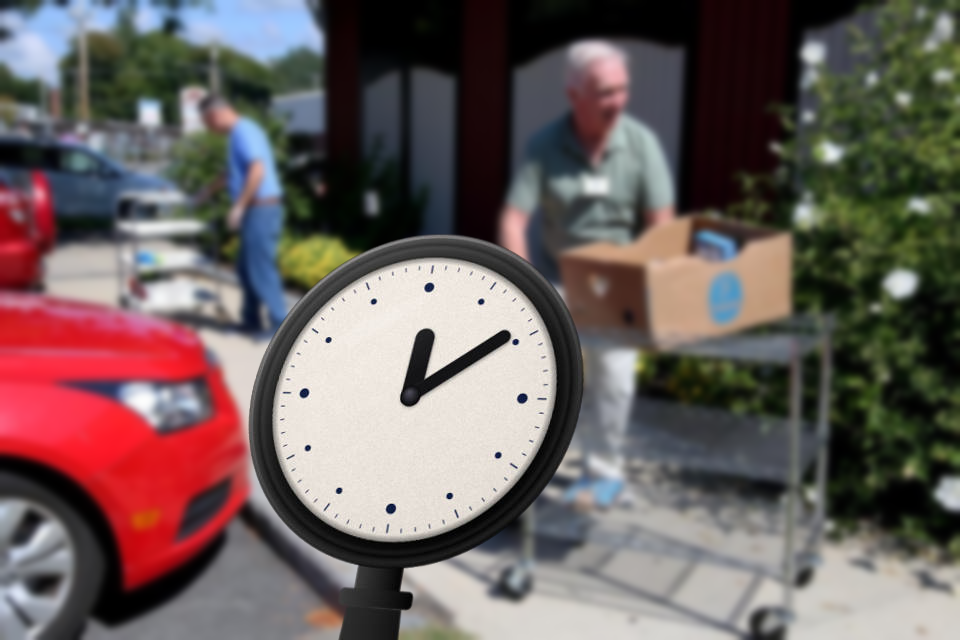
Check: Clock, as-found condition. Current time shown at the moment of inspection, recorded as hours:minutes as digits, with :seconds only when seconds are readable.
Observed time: 12:09
